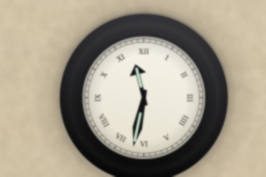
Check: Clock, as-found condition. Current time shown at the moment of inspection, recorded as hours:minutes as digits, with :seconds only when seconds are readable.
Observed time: 11:32
